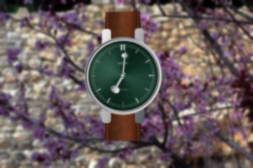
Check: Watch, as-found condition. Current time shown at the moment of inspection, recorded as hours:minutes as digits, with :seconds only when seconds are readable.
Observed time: 7:01
